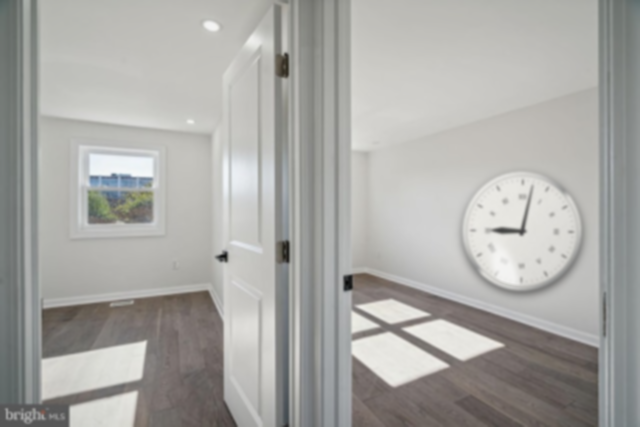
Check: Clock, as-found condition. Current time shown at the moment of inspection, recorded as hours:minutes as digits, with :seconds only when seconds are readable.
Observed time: 9:02
